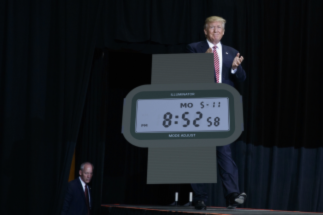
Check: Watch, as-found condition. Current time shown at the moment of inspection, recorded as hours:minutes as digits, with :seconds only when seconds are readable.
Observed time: 8:52:58
